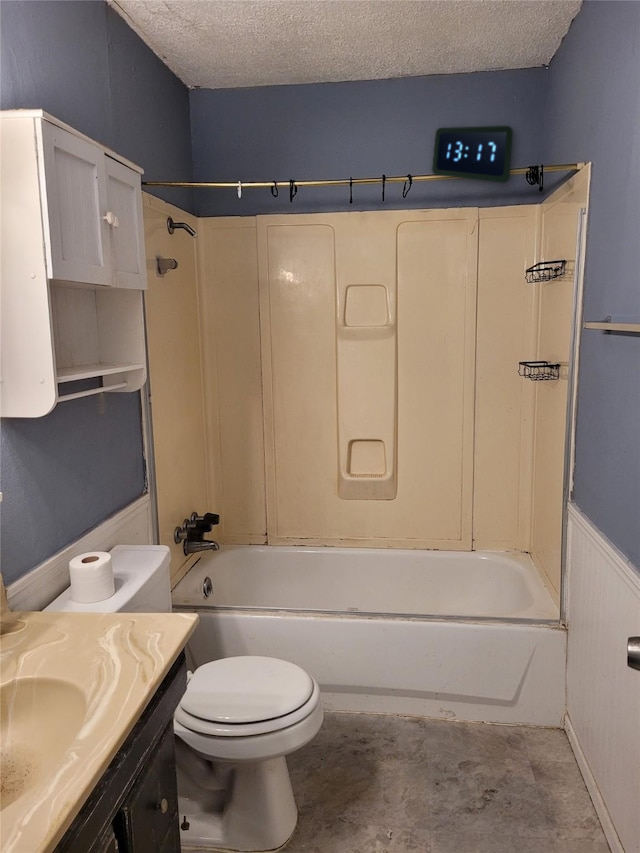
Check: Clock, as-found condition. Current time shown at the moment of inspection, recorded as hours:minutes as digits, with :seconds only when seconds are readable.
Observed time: 13:17
